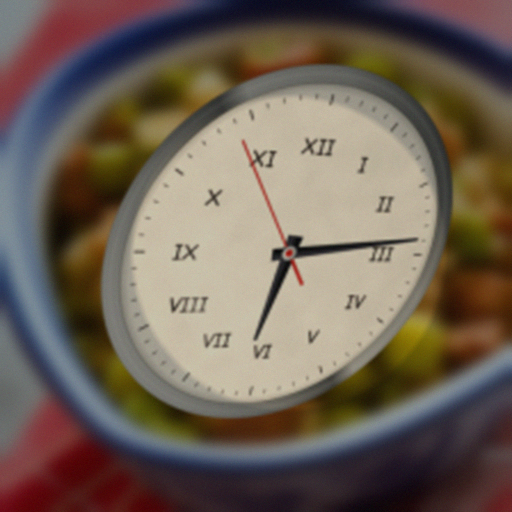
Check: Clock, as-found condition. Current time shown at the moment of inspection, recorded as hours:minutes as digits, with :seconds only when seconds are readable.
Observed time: 6:13:54
